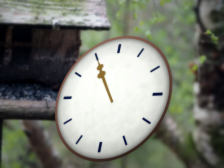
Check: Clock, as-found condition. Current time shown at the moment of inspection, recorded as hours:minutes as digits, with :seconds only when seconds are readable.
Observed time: 10:55
